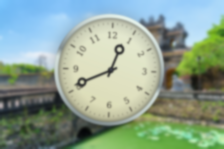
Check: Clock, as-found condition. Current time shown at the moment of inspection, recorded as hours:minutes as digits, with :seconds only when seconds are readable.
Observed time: 12:41
